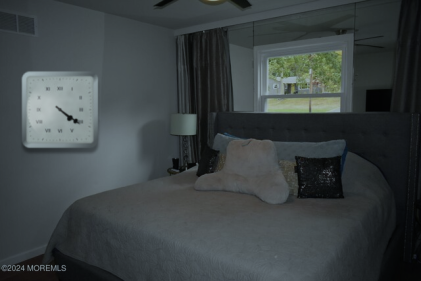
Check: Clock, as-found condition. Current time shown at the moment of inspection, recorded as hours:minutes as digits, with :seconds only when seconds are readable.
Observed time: 4:21
